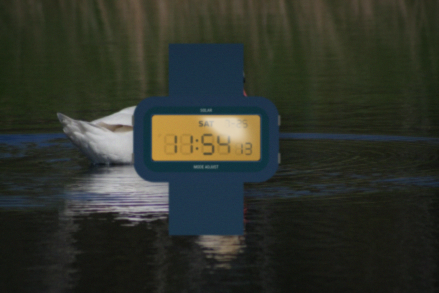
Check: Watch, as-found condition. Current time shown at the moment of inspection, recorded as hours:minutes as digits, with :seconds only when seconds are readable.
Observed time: 11:54:13
